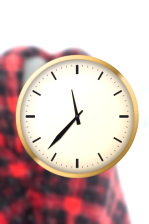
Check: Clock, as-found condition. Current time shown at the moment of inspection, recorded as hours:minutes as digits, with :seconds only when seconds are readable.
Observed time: 11:37
